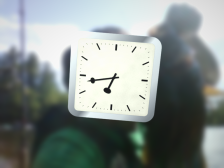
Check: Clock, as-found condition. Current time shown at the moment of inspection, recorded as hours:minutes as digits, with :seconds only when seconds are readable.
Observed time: 6:43
